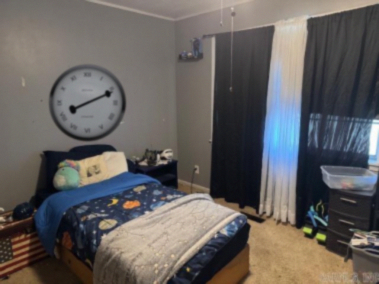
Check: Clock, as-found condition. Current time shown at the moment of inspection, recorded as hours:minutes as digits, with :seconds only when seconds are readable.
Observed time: 8:11
